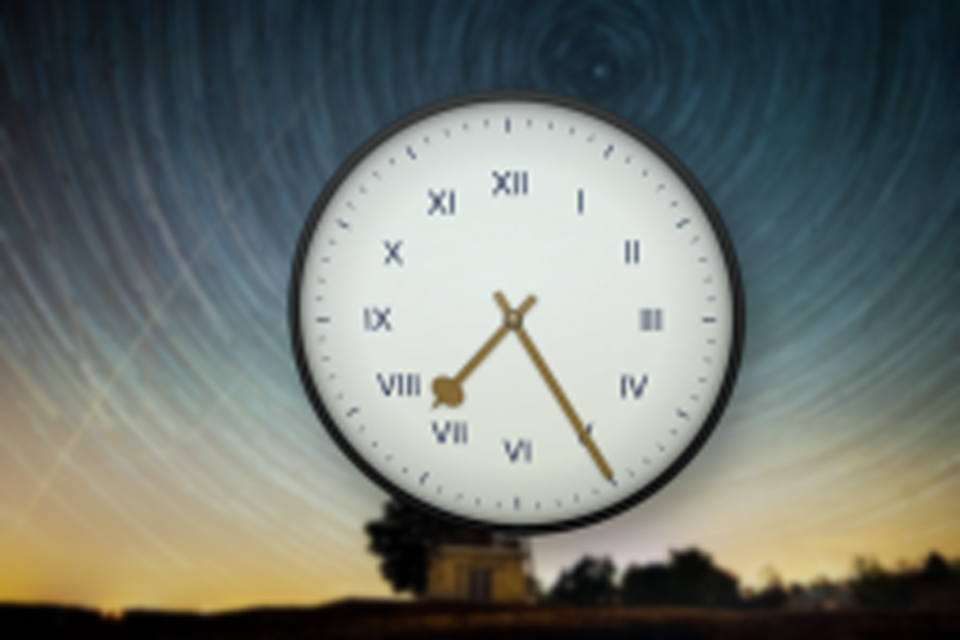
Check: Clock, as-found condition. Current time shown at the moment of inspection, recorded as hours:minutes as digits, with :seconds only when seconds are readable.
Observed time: 7:25
